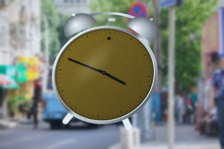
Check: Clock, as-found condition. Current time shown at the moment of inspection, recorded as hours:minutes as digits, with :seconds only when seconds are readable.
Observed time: 3:48
